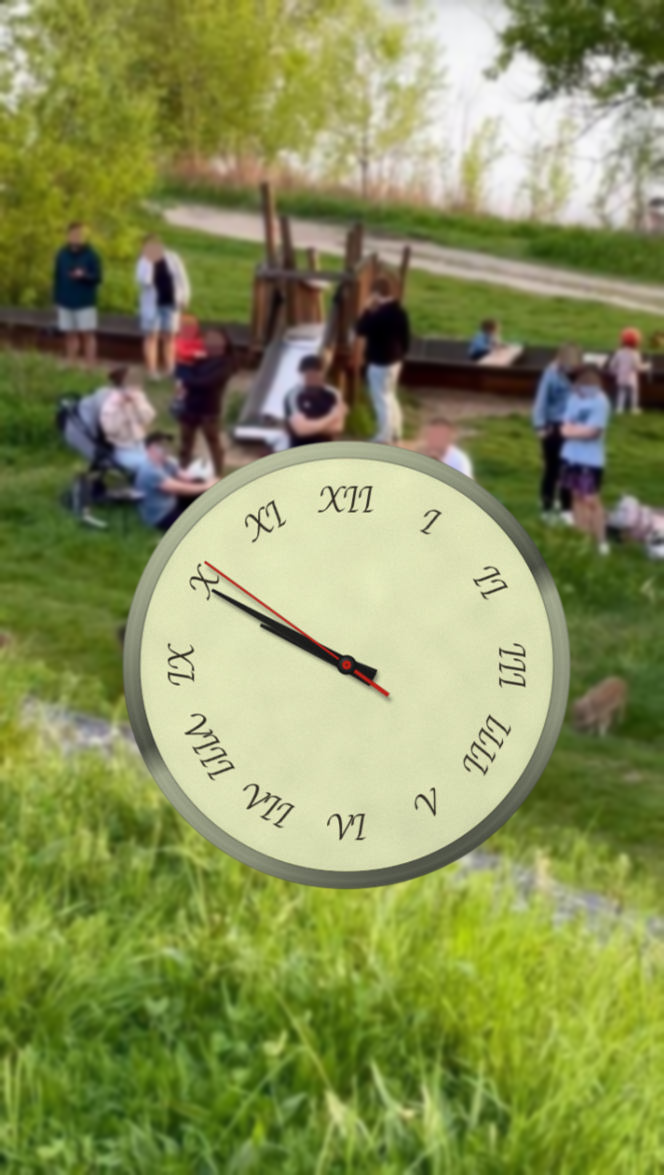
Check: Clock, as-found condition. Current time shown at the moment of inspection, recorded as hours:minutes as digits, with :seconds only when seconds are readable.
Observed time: 9:49:51
